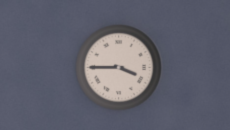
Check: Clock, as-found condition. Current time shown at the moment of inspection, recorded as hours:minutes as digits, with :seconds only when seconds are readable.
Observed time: 3:45
